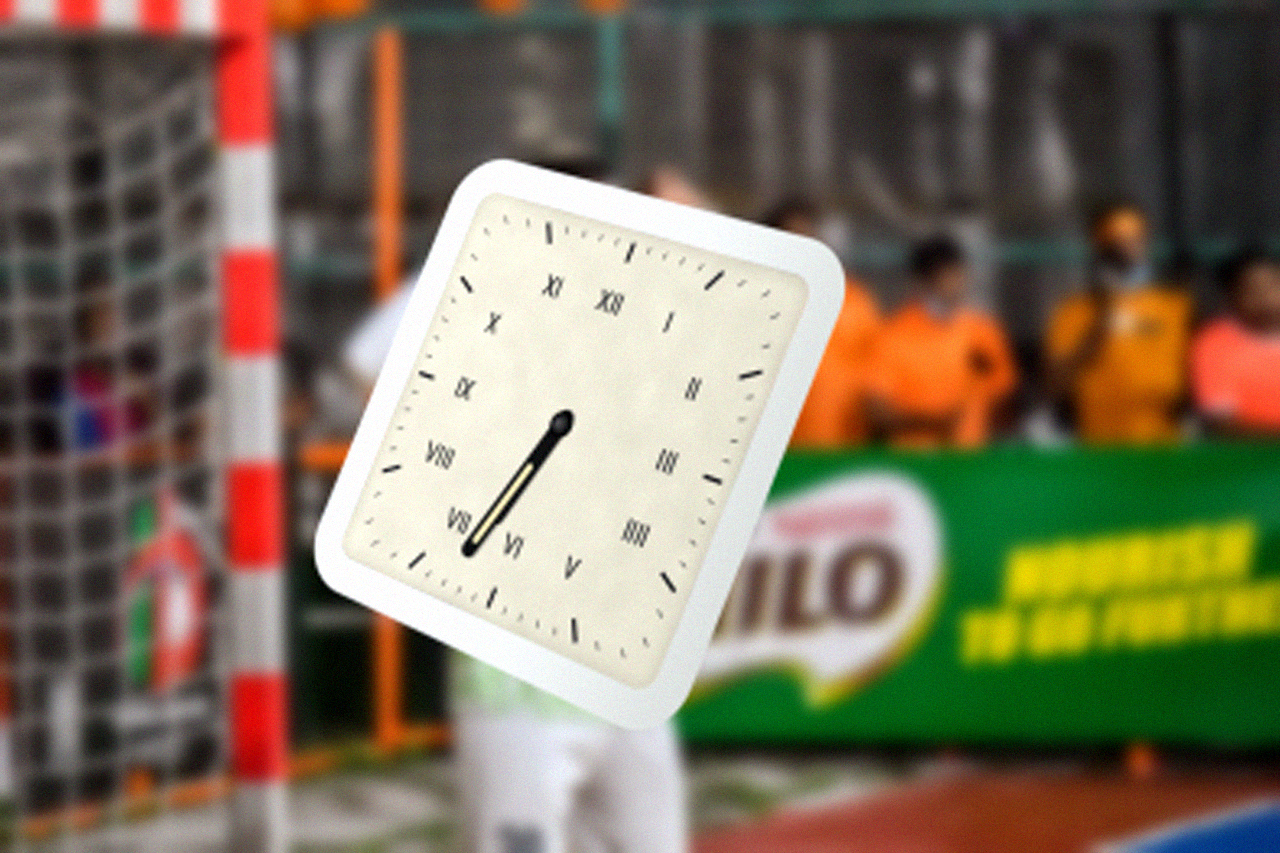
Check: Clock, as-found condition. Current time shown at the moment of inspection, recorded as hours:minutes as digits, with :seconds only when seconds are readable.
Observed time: 6:33
